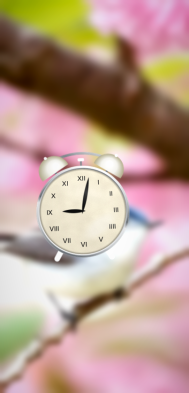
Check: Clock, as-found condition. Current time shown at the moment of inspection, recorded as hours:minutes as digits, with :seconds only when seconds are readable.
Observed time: 9:02
